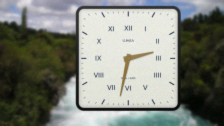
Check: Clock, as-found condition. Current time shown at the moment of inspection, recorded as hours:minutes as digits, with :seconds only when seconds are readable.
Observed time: 2:32
